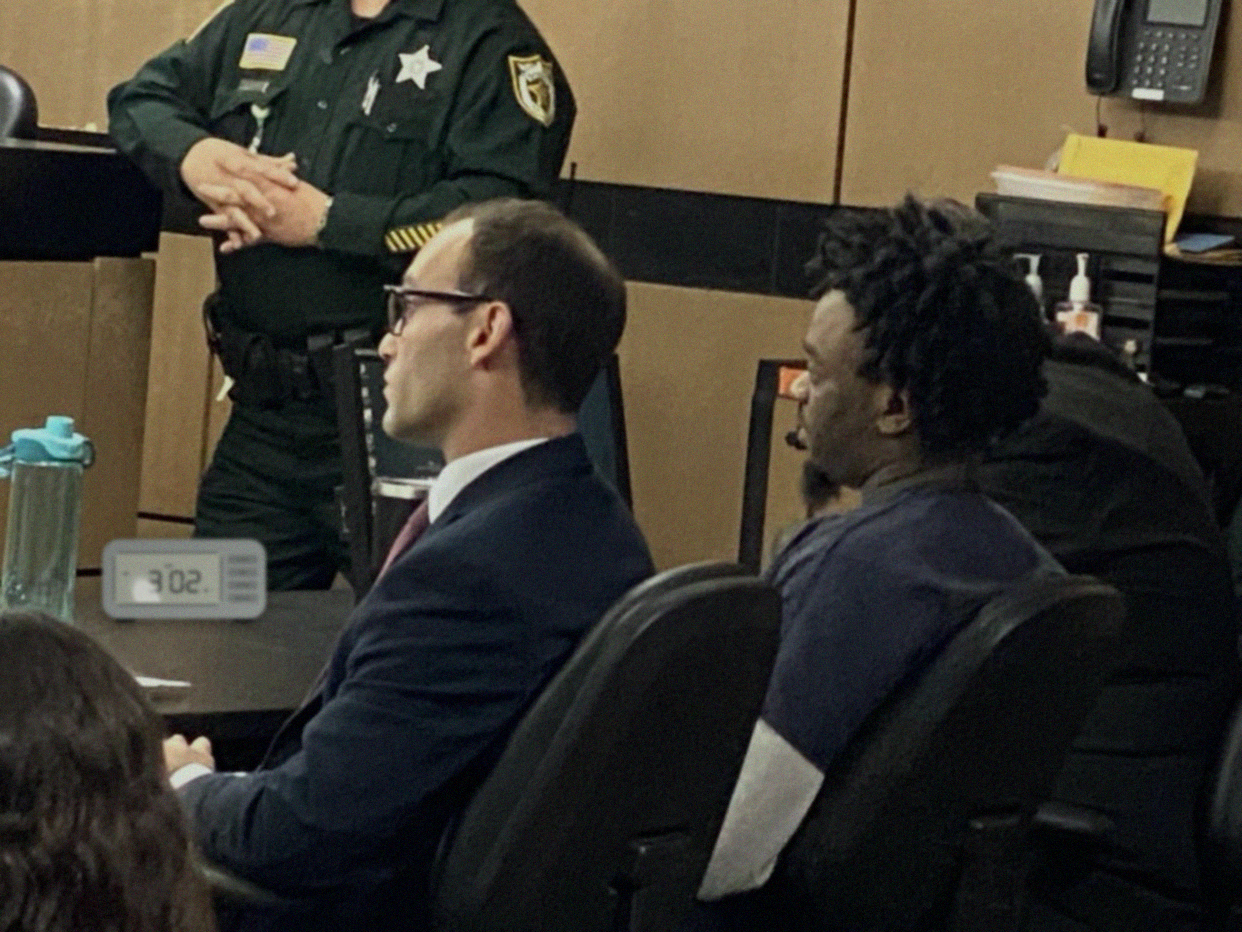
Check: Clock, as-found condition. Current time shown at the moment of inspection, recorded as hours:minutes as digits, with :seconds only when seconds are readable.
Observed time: 3:02
